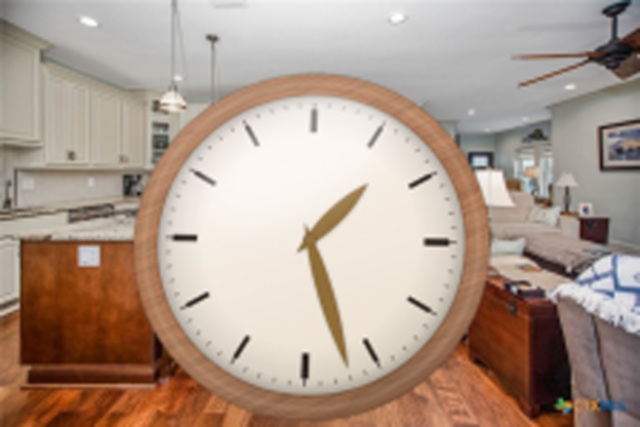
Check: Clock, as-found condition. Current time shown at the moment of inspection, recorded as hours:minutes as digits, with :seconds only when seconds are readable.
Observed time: 1:27
